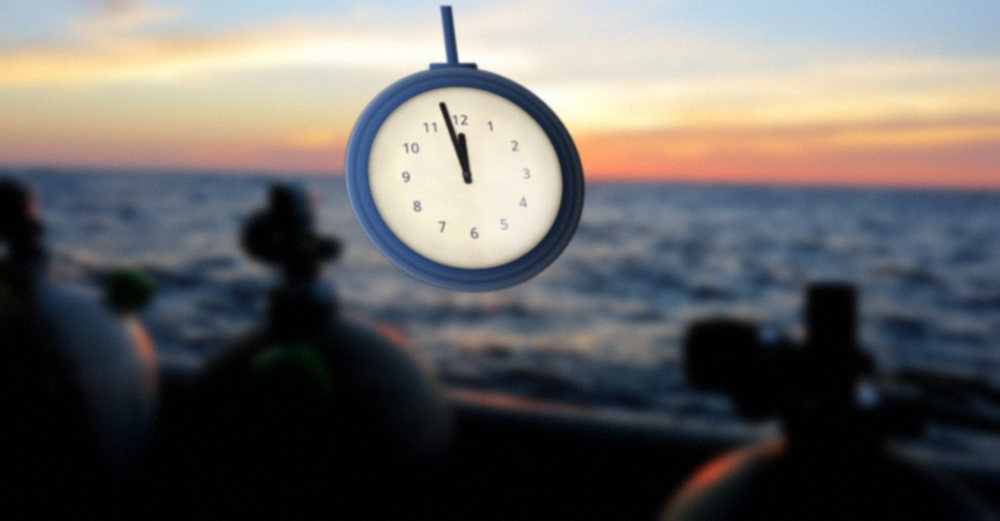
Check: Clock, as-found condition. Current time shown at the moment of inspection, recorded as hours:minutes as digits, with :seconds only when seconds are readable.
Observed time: 11:58
